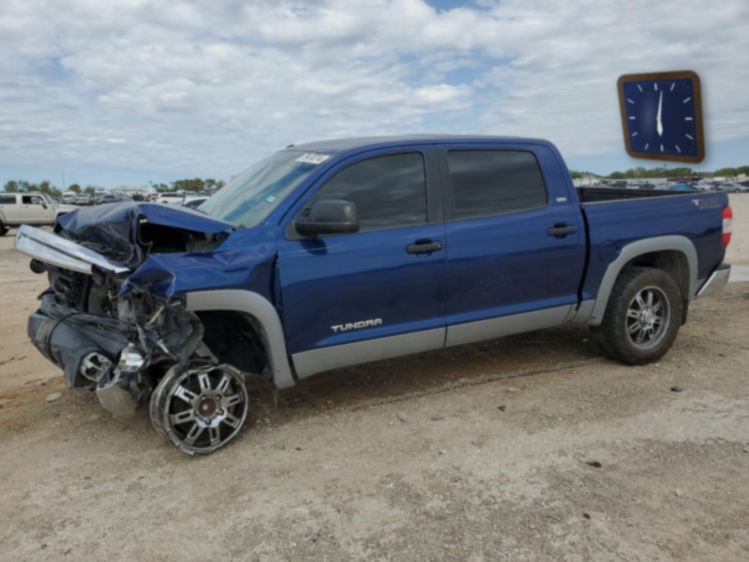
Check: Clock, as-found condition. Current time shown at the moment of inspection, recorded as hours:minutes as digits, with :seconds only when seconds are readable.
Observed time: 6:02
